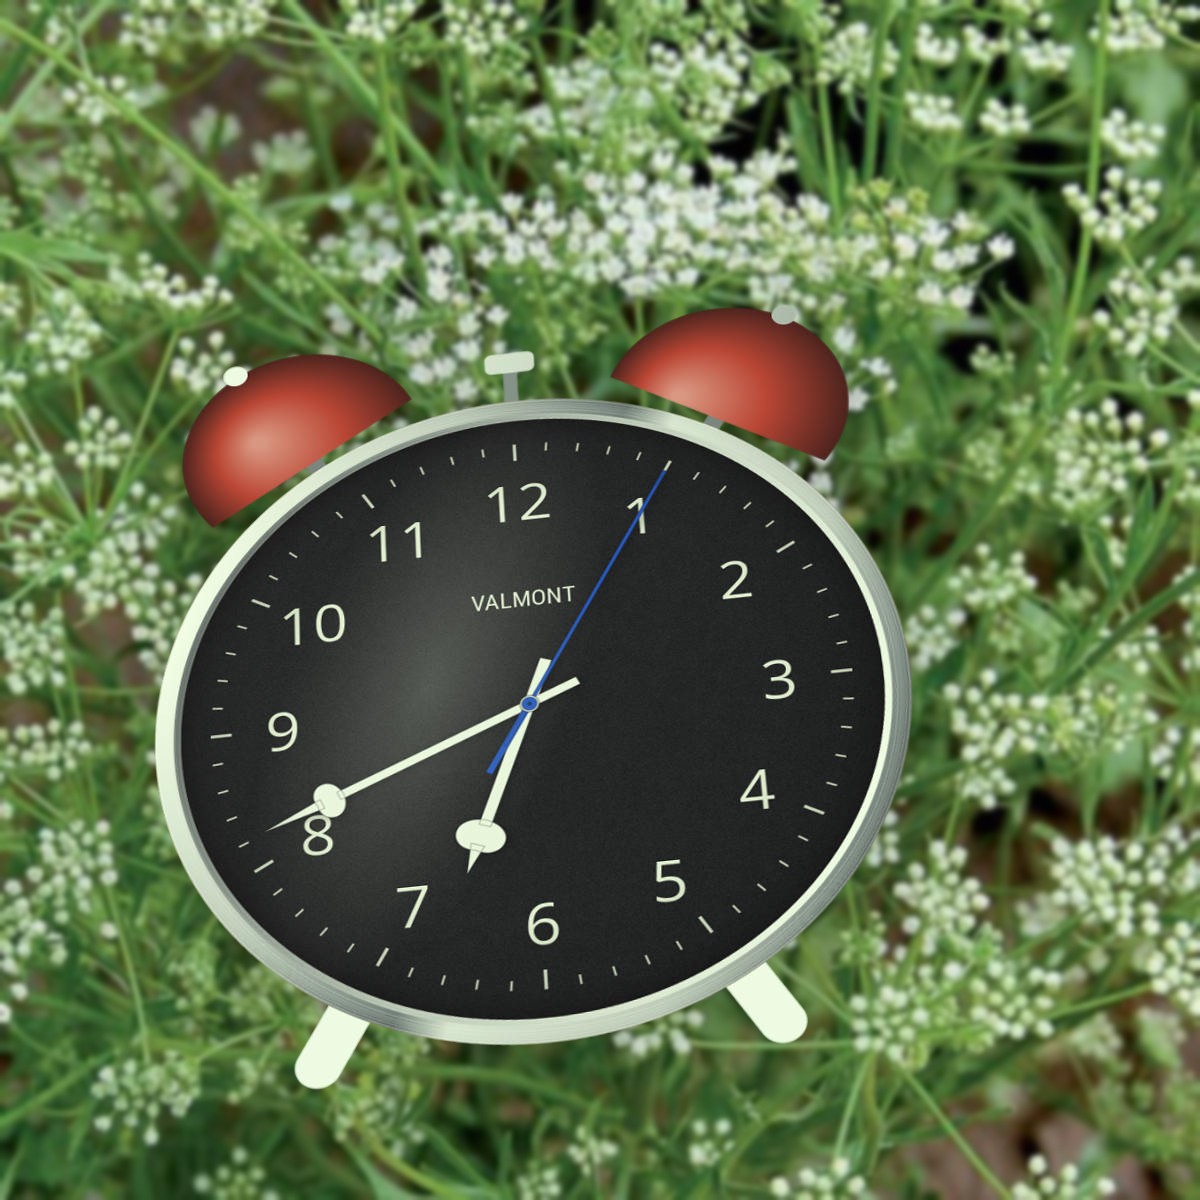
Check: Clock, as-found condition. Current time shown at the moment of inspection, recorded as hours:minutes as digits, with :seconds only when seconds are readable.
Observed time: 6:41:05
